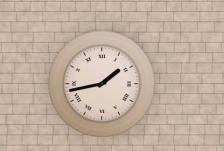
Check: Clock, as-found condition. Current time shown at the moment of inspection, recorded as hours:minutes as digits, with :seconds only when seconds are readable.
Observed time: 1:43
